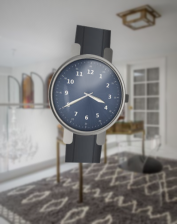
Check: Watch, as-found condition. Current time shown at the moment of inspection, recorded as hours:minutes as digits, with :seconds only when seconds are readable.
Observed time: 3:40
